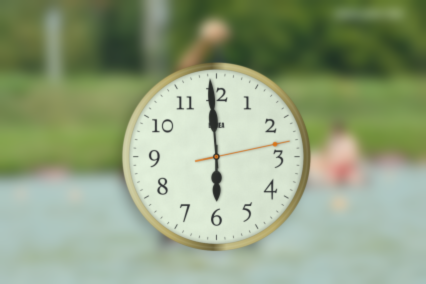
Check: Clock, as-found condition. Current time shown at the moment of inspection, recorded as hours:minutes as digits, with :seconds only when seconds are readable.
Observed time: 5:59:13
